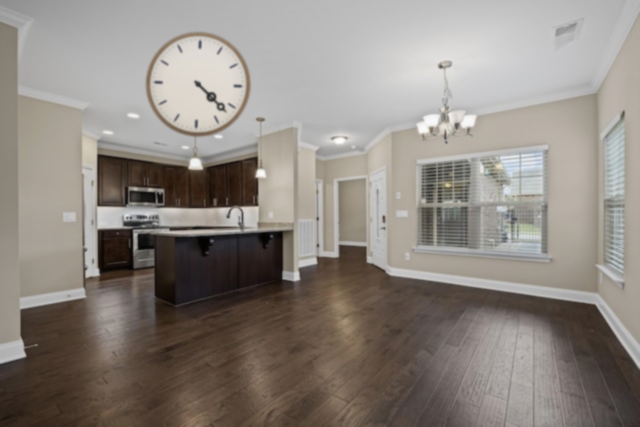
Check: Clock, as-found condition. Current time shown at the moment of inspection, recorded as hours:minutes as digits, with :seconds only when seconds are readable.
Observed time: 4:22
